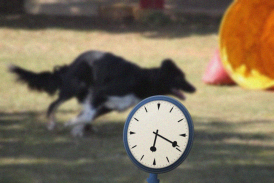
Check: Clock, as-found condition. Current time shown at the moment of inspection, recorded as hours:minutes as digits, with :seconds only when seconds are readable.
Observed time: 6:19
